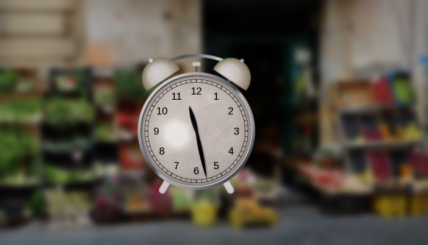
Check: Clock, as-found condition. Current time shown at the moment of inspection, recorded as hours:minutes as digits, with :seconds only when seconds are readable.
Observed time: 11:28
